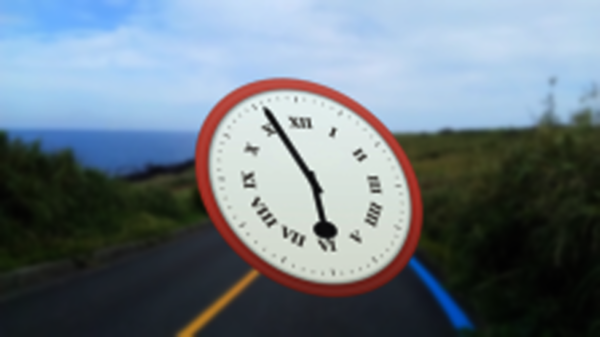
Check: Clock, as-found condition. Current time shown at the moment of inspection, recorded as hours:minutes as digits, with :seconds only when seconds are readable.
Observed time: 5:56
